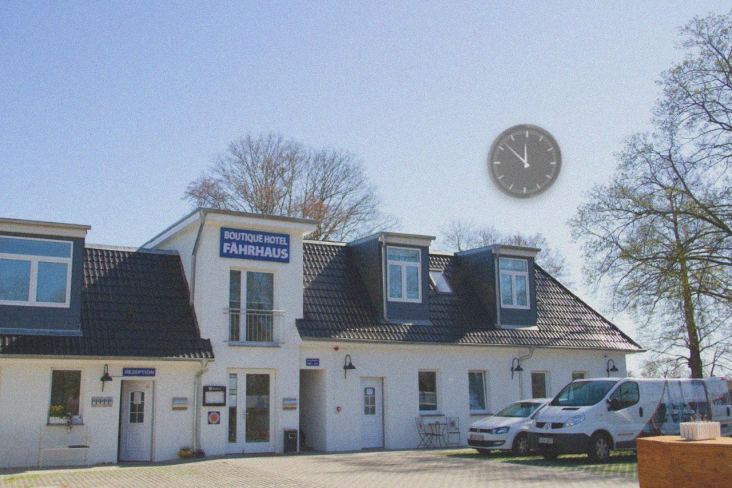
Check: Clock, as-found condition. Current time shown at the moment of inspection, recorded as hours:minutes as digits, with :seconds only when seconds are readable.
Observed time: 11:52
